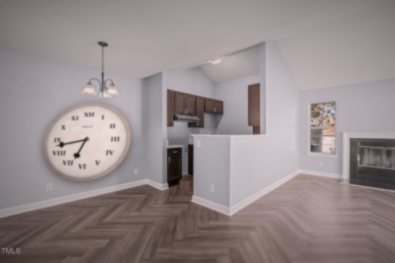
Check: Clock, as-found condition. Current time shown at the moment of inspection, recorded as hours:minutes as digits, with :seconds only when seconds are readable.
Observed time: 6:43
